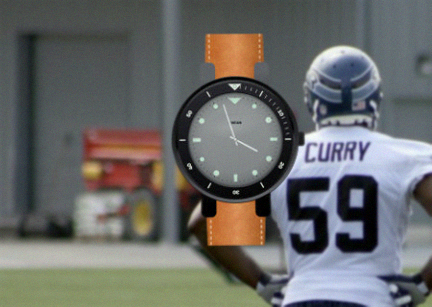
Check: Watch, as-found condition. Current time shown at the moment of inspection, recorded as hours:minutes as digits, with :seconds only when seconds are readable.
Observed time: 3:57
